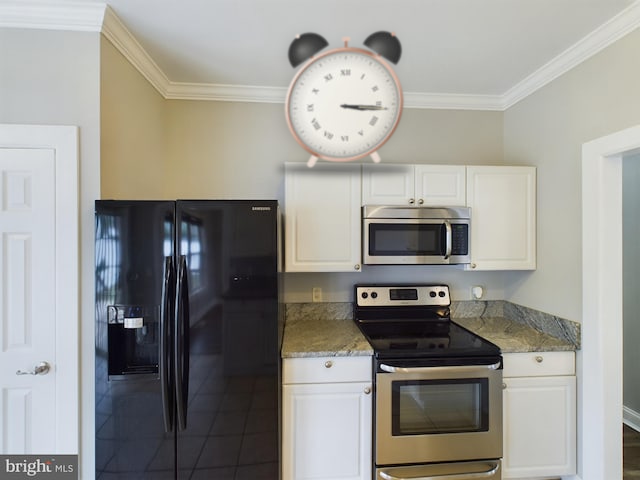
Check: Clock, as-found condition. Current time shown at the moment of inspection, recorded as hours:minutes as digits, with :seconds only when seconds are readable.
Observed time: 3:16
